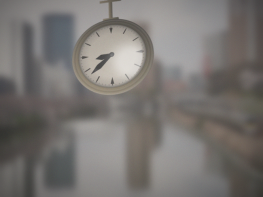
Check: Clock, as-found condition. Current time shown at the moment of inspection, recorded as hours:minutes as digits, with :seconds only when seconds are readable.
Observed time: 8:38
